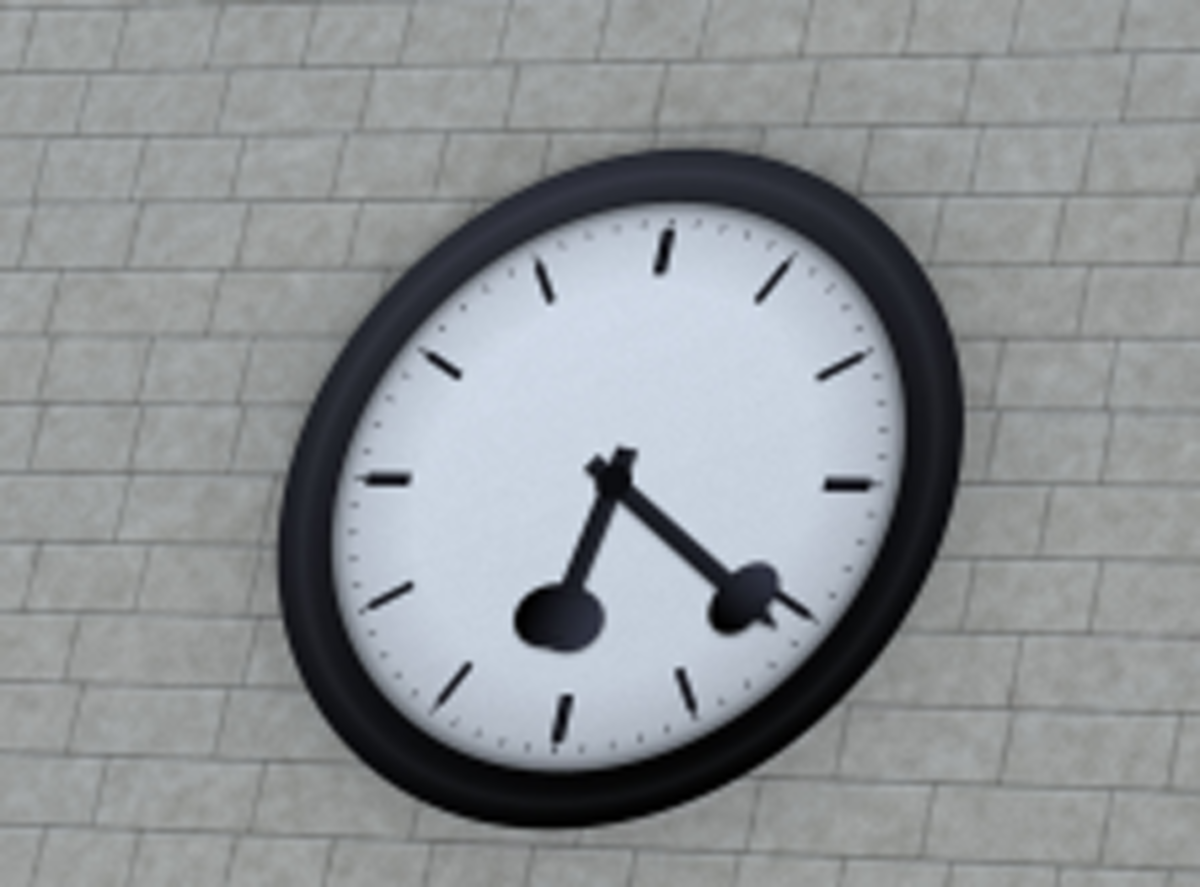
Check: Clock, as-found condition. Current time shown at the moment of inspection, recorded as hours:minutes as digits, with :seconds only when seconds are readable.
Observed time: 6:21
